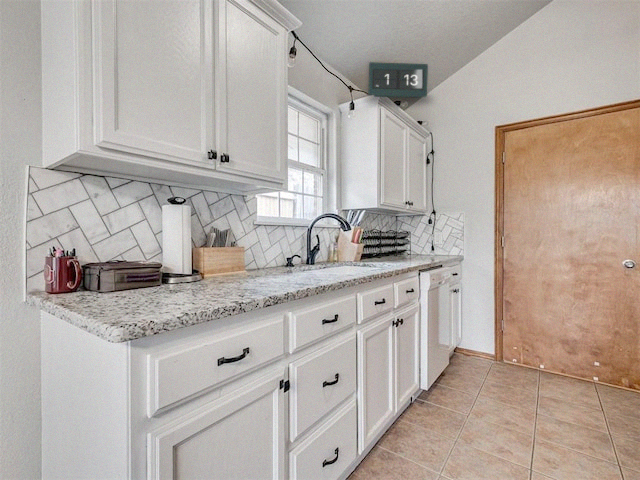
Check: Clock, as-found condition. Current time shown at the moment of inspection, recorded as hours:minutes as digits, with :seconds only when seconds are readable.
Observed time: 1:13
